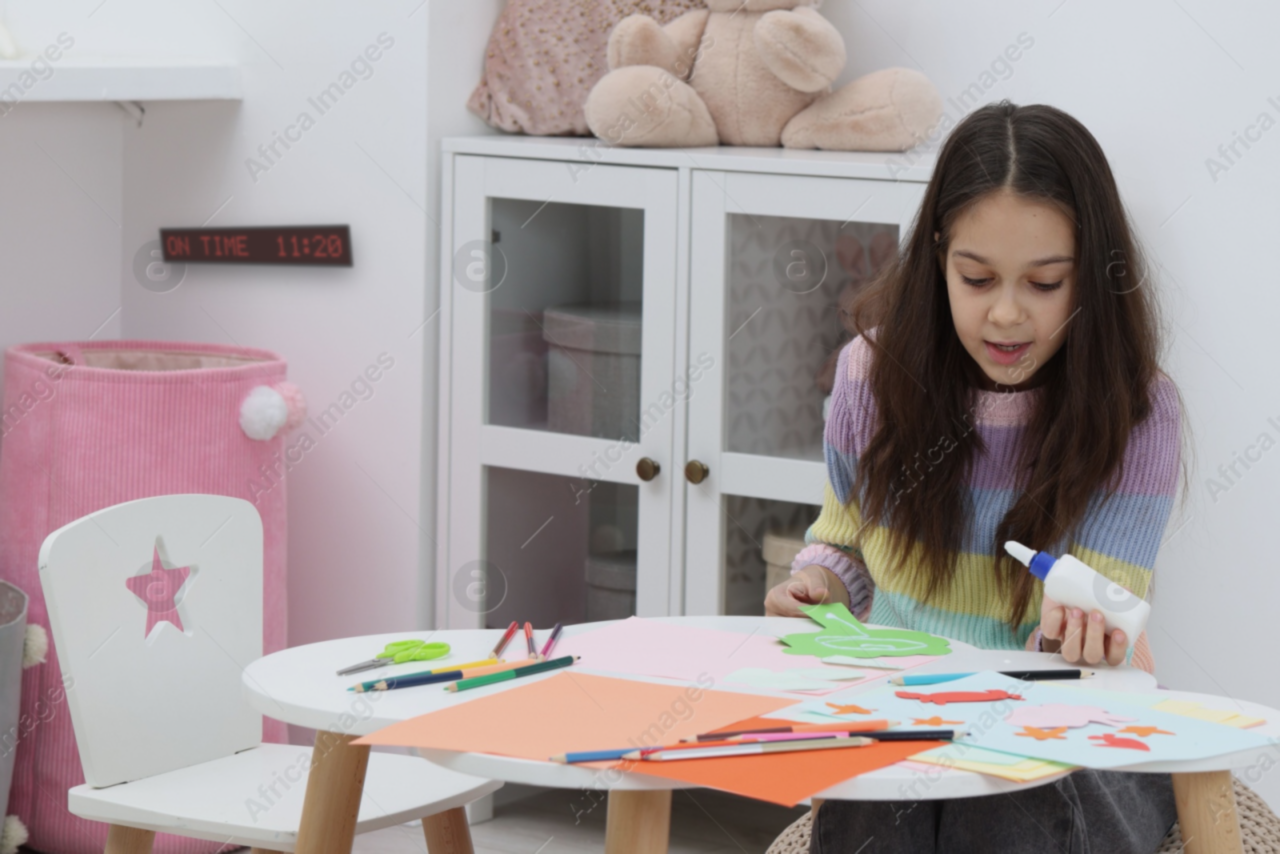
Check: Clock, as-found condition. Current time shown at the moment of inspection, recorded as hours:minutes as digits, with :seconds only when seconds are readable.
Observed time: 11:20
